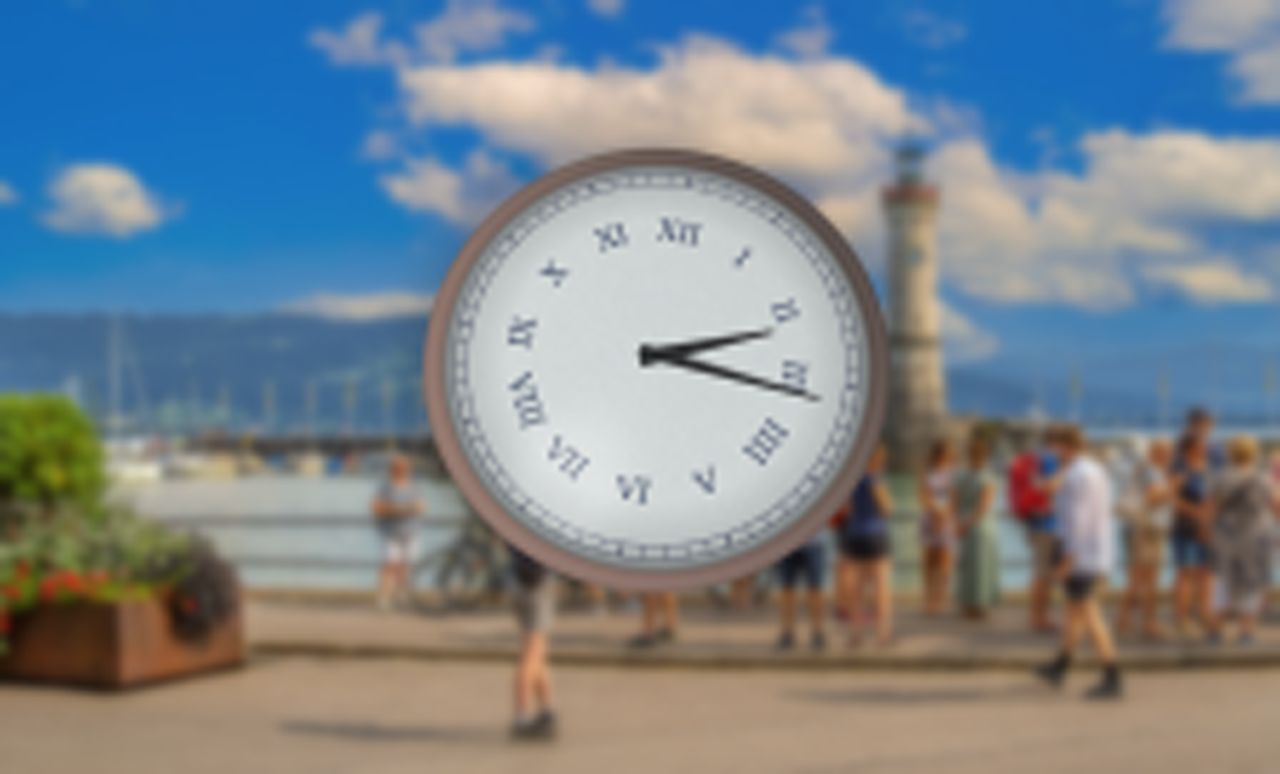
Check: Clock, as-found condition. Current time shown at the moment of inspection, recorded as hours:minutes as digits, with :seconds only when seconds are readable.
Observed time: 2:16
